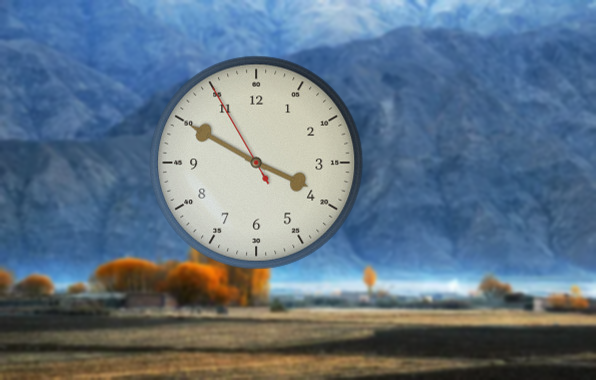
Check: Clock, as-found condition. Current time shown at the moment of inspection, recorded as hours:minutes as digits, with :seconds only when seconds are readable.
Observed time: 3:49:55
